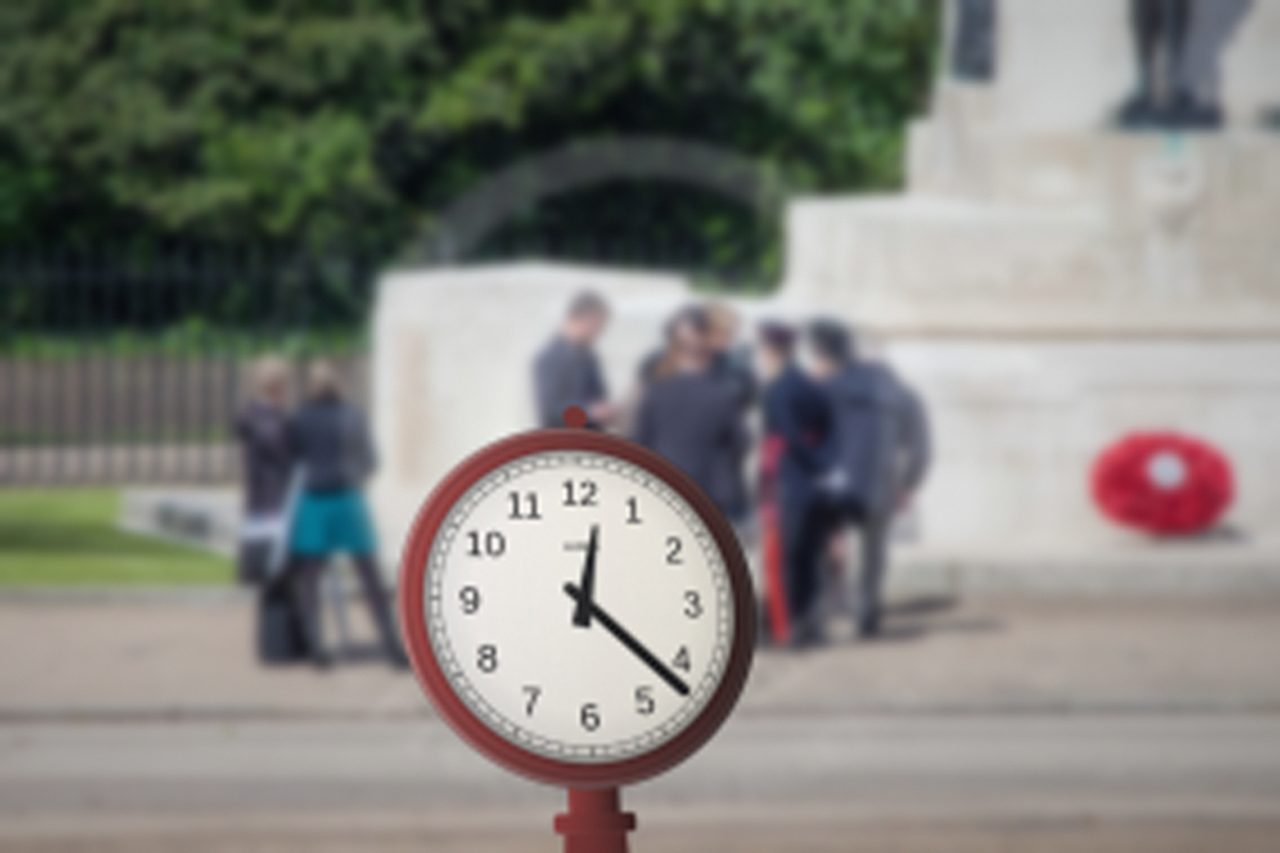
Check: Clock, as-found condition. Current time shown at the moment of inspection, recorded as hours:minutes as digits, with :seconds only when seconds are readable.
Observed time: 12:22
